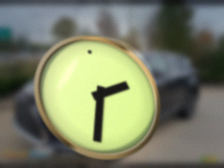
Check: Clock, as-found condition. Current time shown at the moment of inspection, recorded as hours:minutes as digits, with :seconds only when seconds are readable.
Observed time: 2:33
